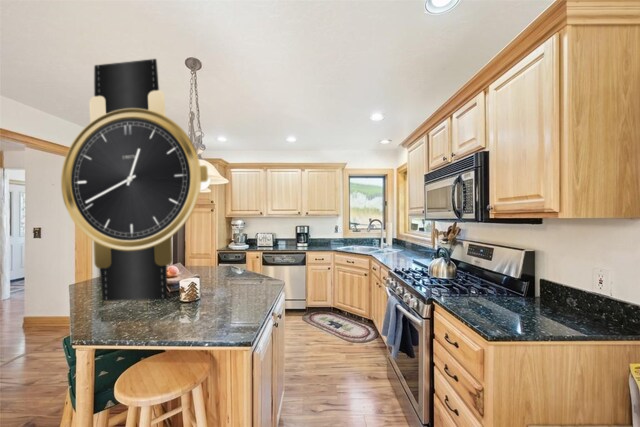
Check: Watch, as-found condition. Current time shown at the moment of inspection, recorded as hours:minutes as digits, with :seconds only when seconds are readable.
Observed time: 12:41
